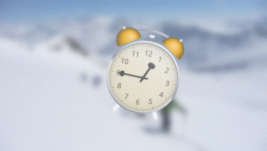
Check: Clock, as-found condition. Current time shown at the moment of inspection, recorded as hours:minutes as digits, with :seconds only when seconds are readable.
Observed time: 12:45
